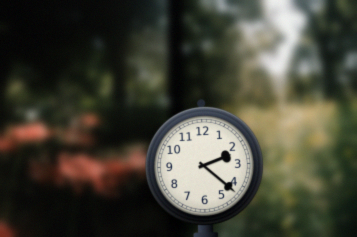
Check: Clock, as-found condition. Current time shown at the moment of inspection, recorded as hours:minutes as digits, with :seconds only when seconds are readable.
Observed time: 2:22
